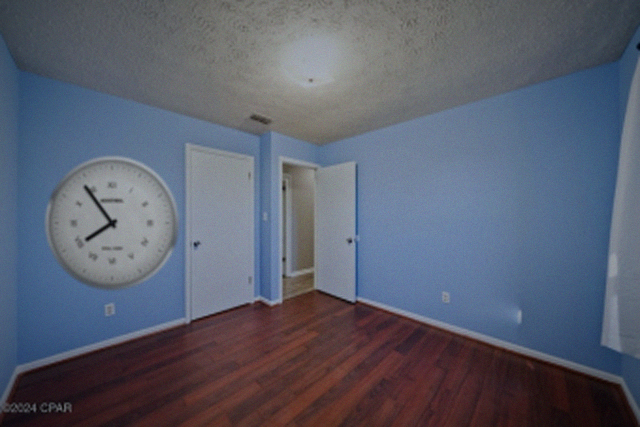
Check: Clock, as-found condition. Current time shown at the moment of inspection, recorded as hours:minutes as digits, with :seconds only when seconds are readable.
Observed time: 7:54
